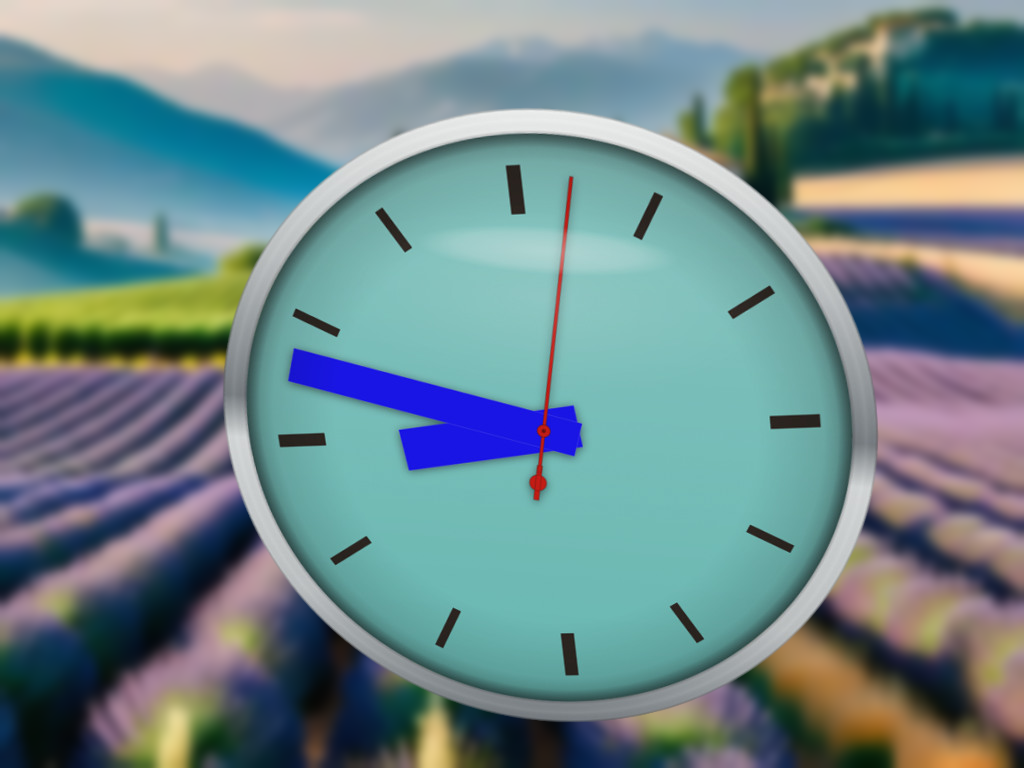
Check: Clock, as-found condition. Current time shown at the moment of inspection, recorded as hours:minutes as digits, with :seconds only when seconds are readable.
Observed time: 8:48:02
